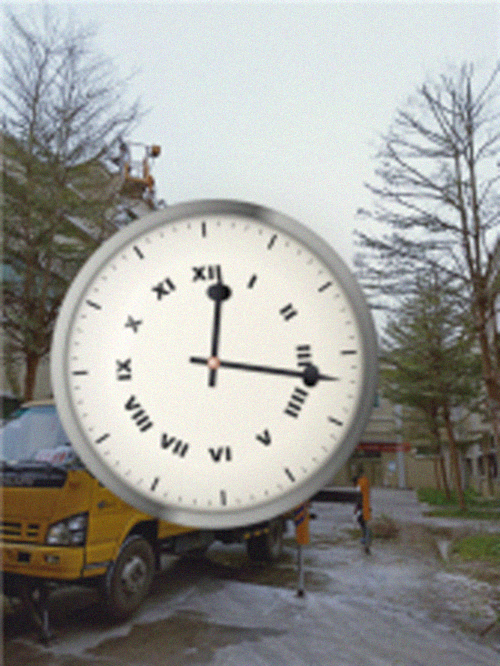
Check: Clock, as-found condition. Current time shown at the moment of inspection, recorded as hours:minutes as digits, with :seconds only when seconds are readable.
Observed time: 12:17
